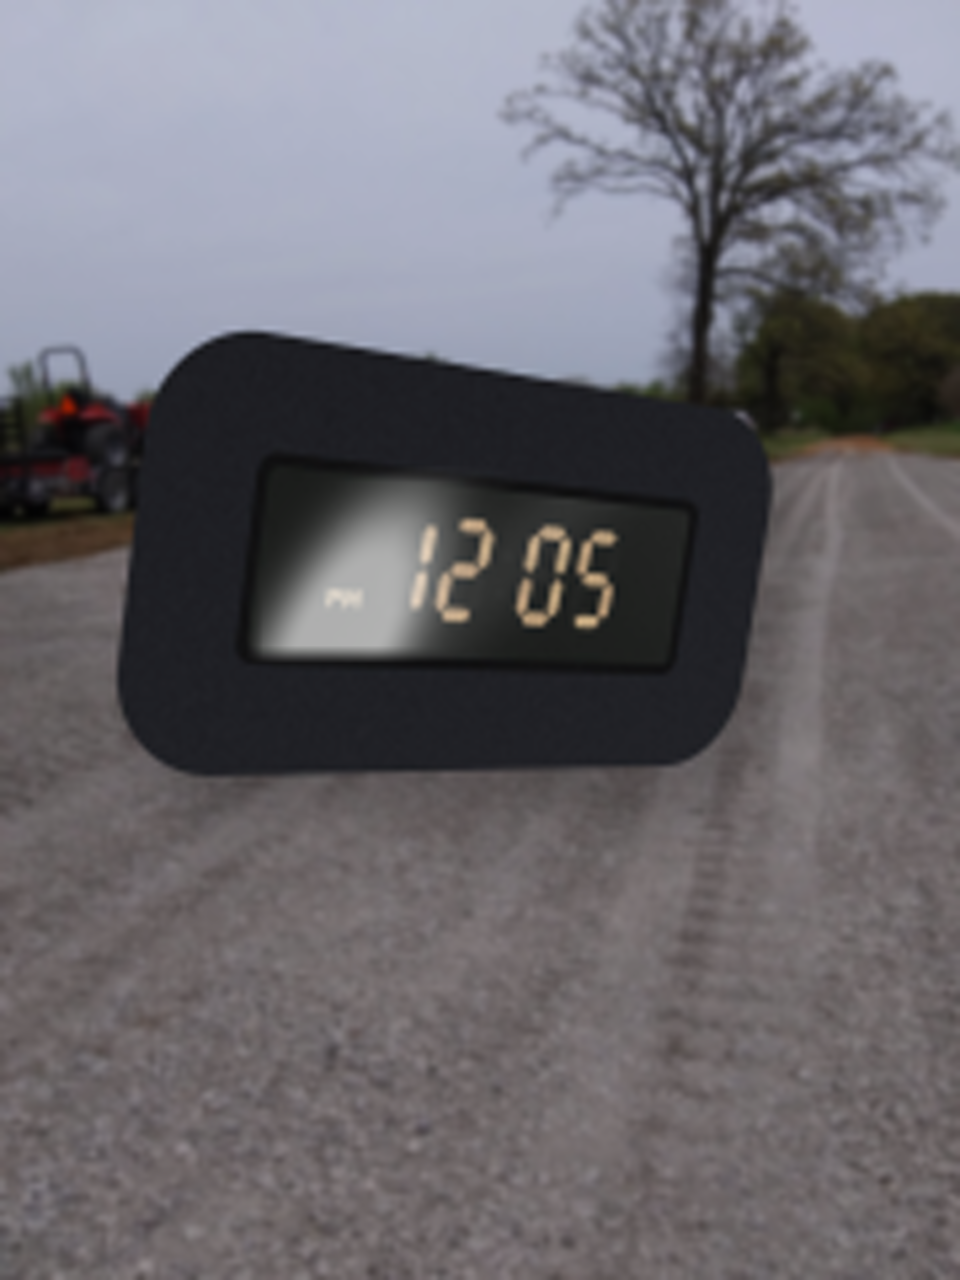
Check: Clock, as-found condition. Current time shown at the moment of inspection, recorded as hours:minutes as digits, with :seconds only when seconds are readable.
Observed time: 12:05
